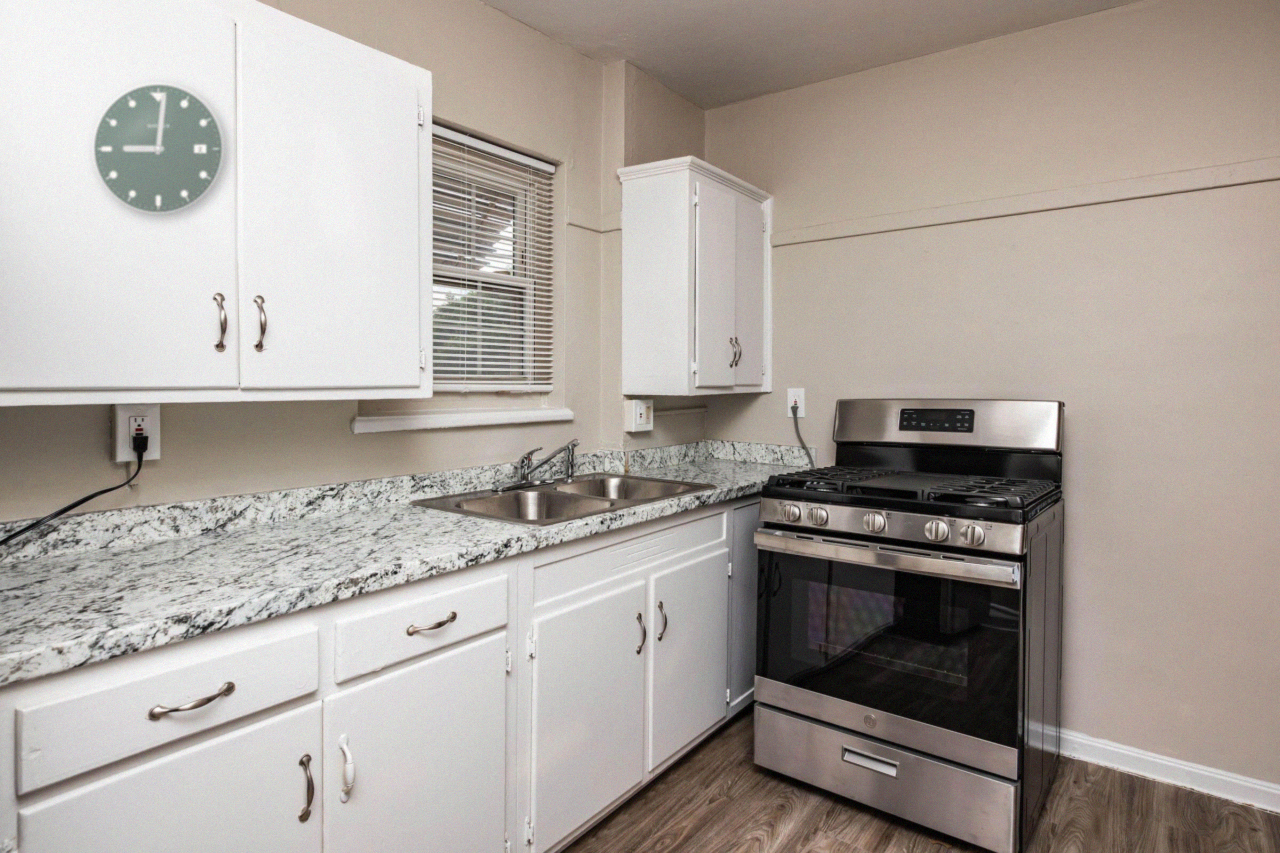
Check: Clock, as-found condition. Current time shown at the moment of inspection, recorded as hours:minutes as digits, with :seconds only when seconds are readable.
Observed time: 9:01
